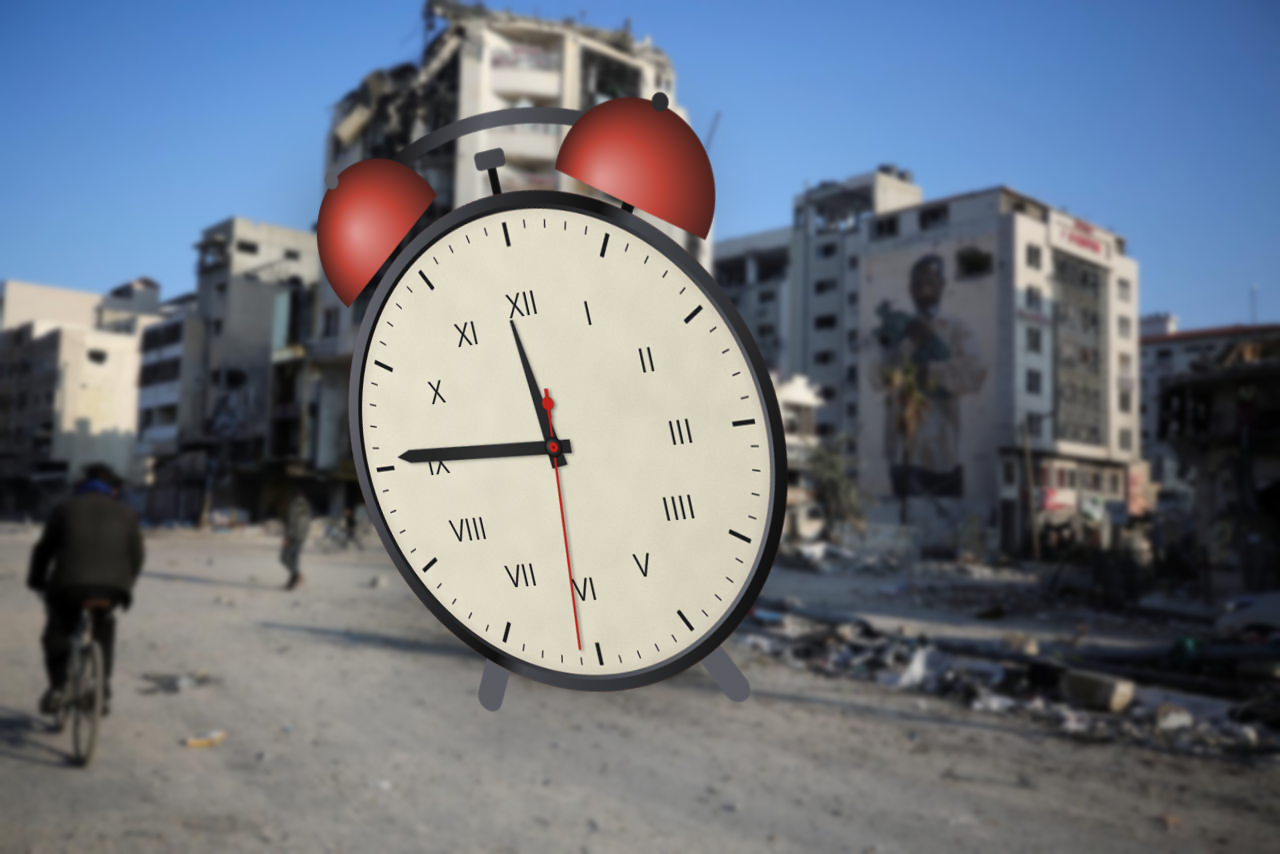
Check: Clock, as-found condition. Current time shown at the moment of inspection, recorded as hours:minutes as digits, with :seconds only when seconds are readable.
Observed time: 11:45:31
